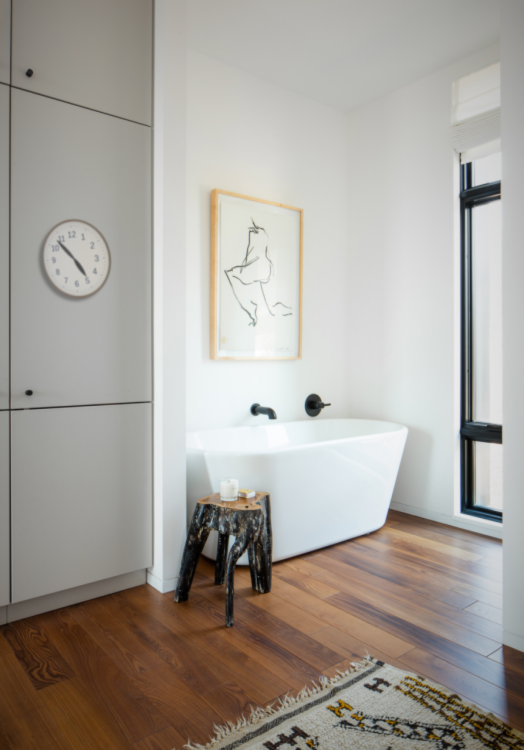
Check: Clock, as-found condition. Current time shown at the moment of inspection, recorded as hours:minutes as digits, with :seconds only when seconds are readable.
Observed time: 4:53
